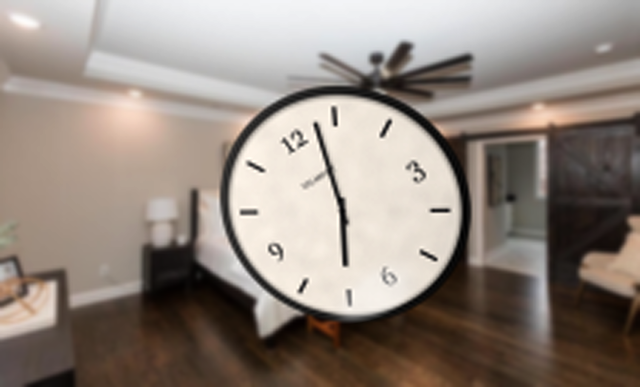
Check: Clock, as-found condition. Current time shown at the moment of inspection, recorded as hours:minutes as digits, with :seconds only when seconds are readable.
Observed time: 7:03
